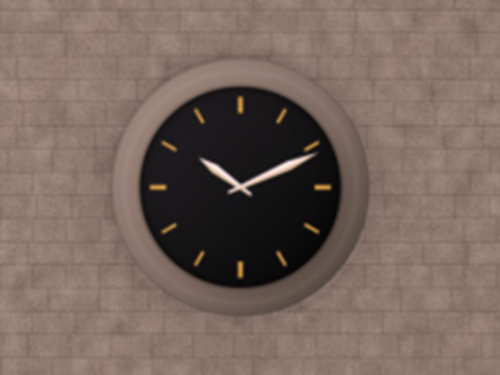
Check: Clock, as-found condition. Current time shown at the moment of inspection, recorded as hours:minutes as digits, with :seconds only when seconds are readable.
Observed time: 10:11
